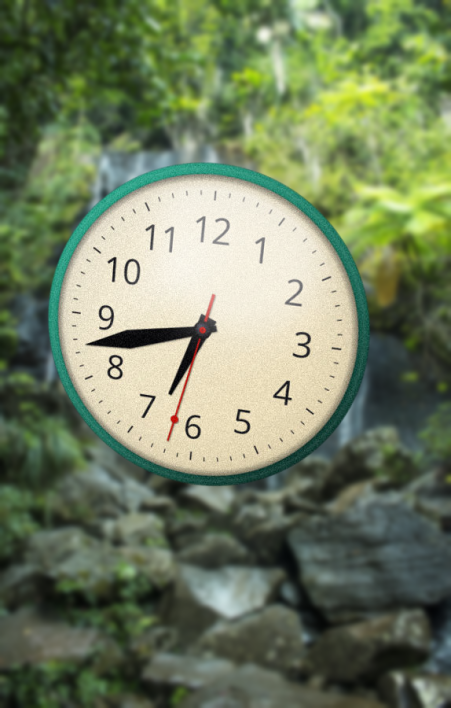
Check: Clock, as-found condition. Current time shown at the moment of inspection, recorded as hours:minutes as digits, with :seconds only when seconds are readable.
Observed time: 6:42:32
